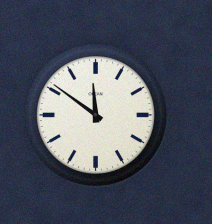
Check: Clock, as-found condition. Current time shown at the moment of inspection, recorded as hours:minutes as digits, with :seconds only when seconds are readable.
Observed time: 11:51
